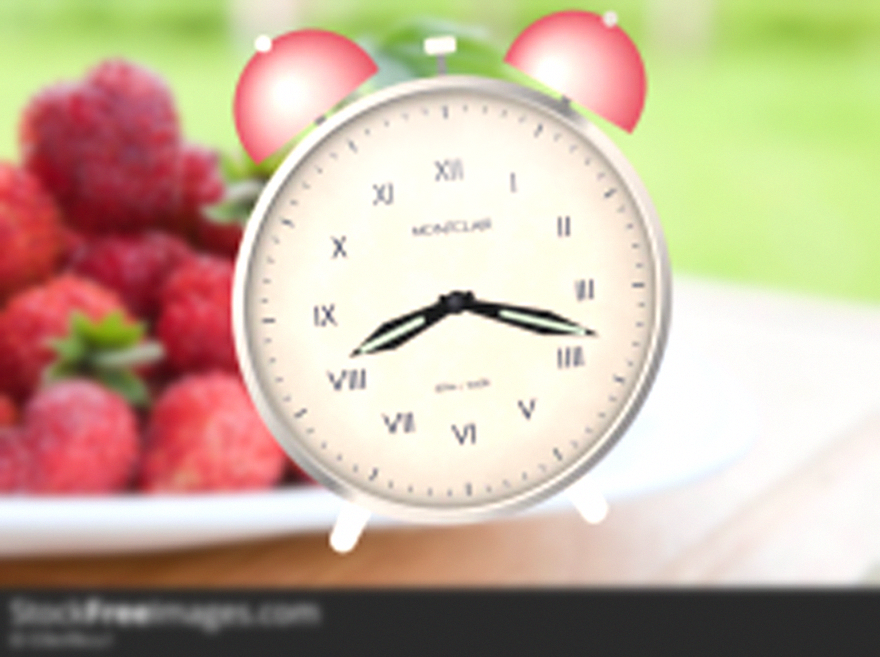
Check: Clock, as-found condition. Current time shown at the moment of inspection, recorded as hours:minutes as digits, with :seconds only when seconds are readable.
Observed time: 8:18
